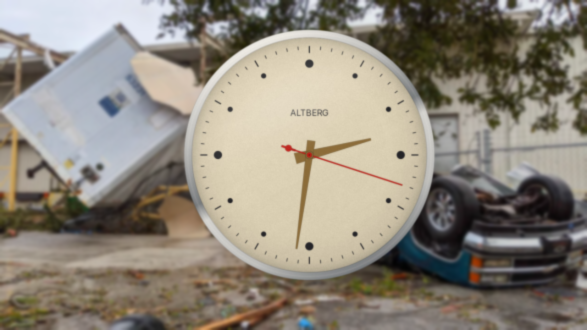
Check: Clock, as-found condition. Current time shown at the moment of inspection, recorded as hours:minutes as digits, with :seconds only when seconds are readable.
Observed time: 2:31:18
